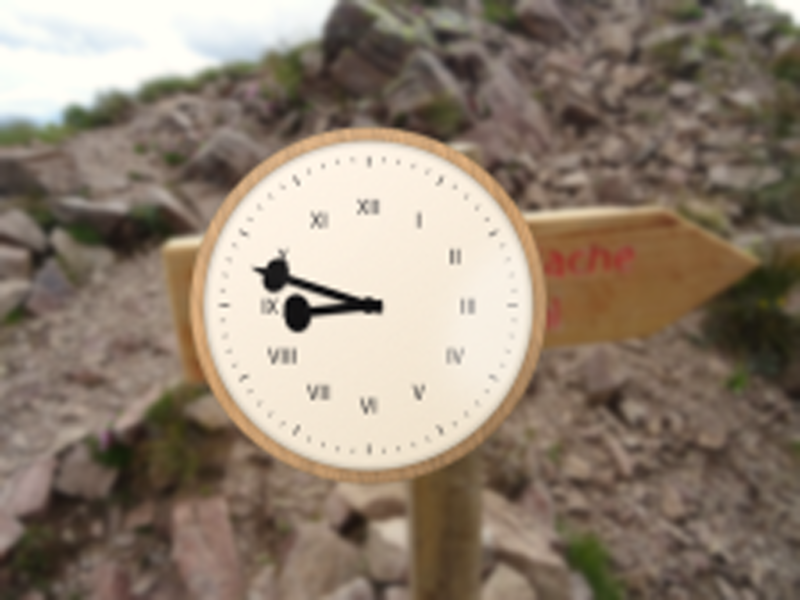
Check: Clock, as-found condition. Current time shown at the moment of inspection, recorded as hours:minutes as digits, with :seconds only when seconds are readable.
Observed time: 8:48
